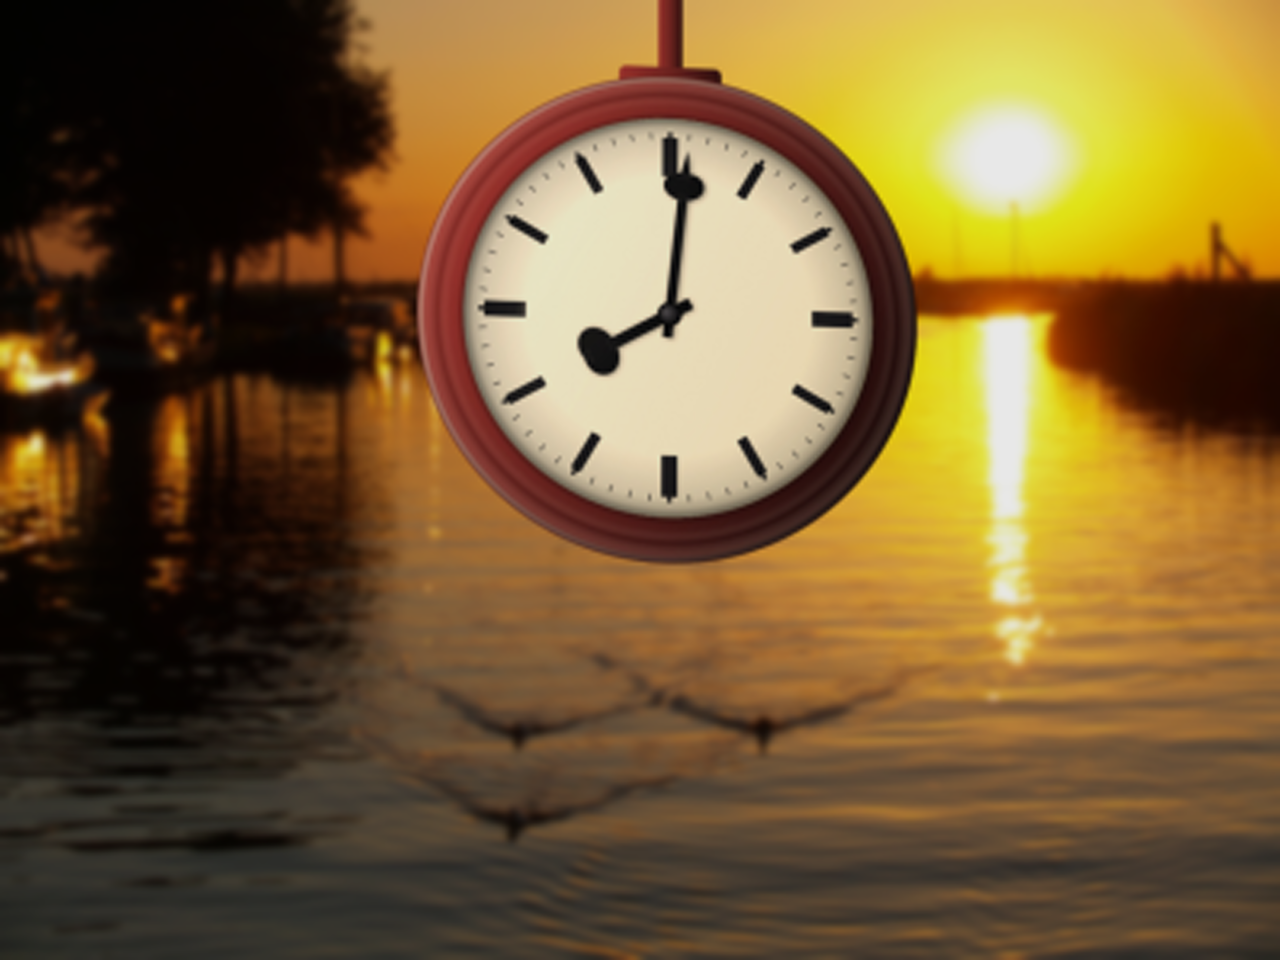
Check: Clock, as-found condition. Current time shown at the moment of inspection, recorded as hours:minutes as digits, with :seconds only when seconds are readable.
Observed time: 8:01
